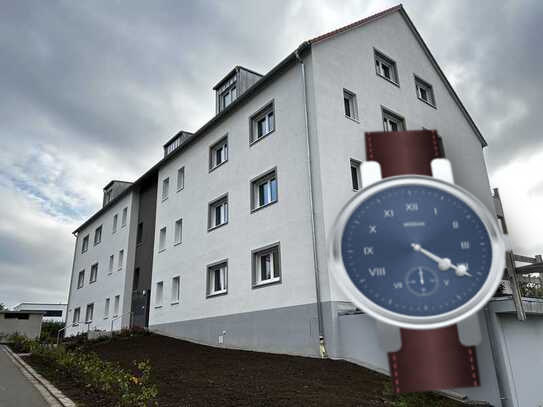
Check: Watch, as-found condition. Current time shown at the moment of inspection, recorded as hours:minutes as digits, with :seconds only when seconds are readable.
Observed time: 4:21
